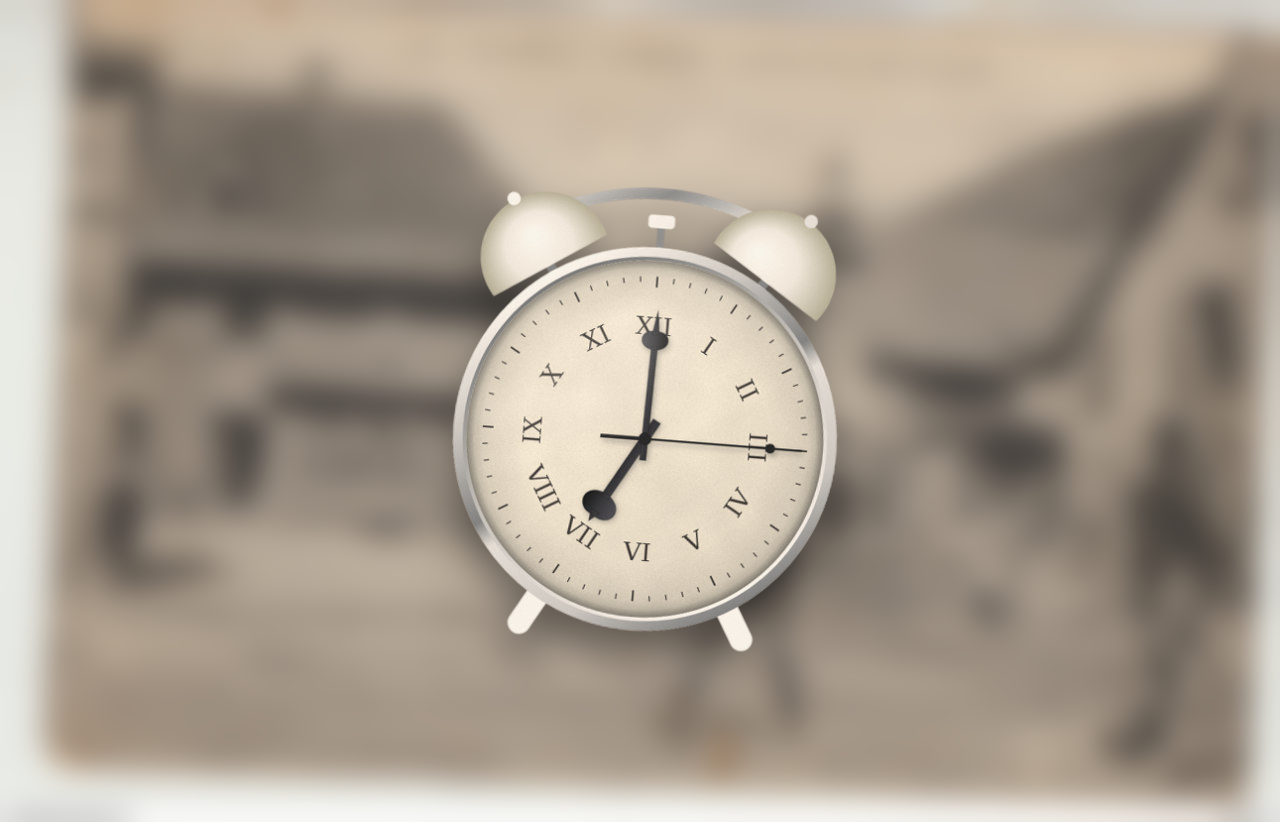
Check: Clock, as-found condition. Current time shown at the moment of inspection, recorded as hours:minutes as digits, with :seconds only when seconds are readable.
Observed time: 7:00:15
